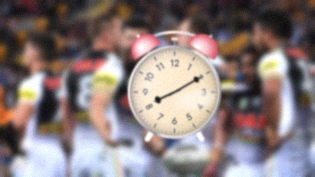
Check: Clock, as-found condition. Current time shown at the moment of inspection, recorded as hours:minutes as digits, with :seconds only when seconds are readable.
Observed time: 8:10
